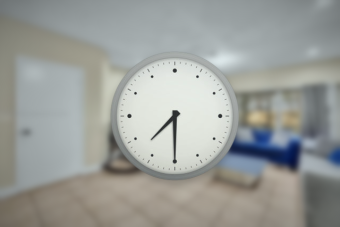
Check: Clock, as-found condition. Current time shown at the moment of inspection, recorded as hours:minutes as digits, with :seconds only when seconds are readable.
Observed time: 7:30
